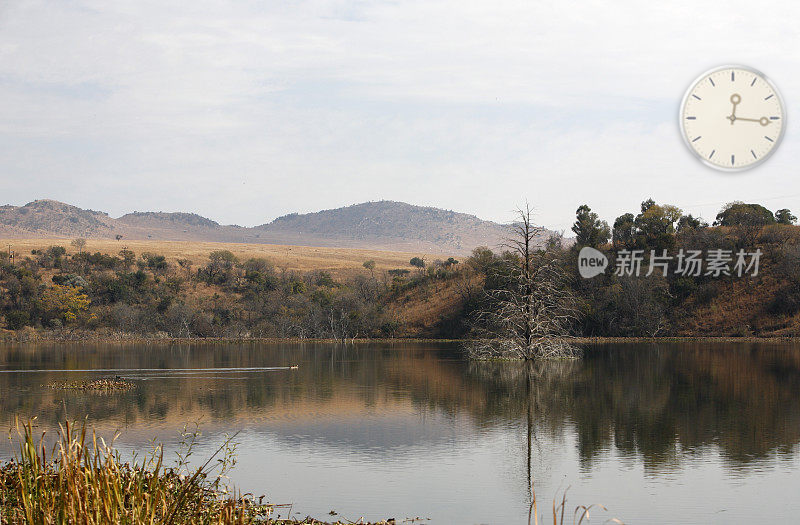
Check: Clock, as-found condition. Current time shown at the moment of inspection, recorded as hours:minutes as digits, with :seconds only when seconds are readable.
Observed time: 12:16
